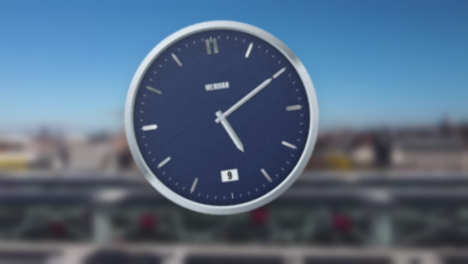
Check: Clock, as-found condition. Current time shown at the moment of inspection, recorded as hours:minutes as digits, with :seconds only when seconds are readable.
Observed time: 5:10
